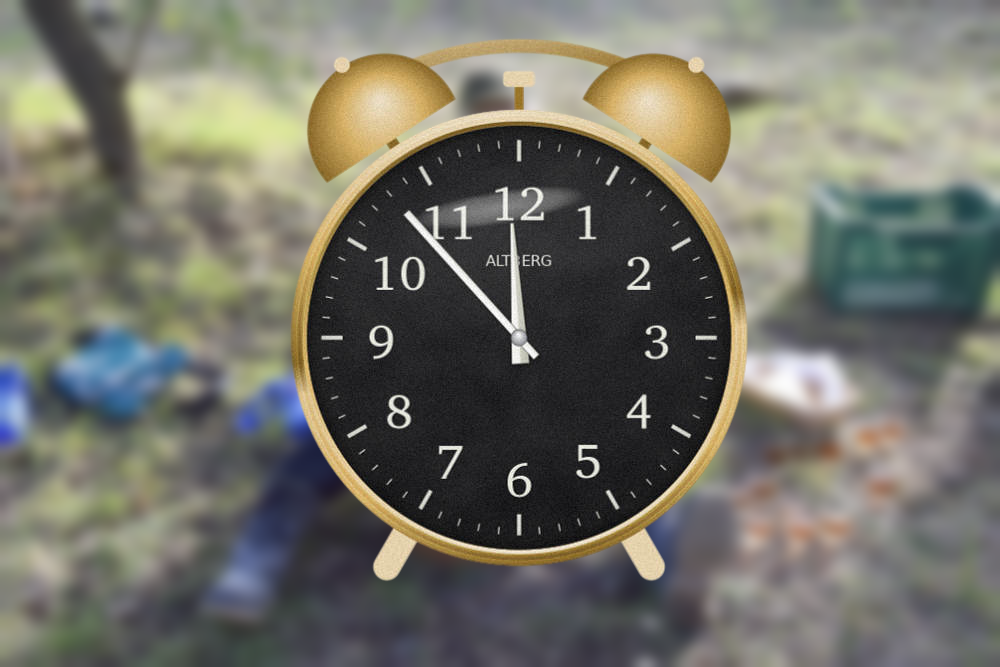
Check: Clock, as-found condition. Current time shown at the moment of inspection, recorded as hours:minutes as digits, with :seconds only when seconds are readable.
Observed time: 11:53
